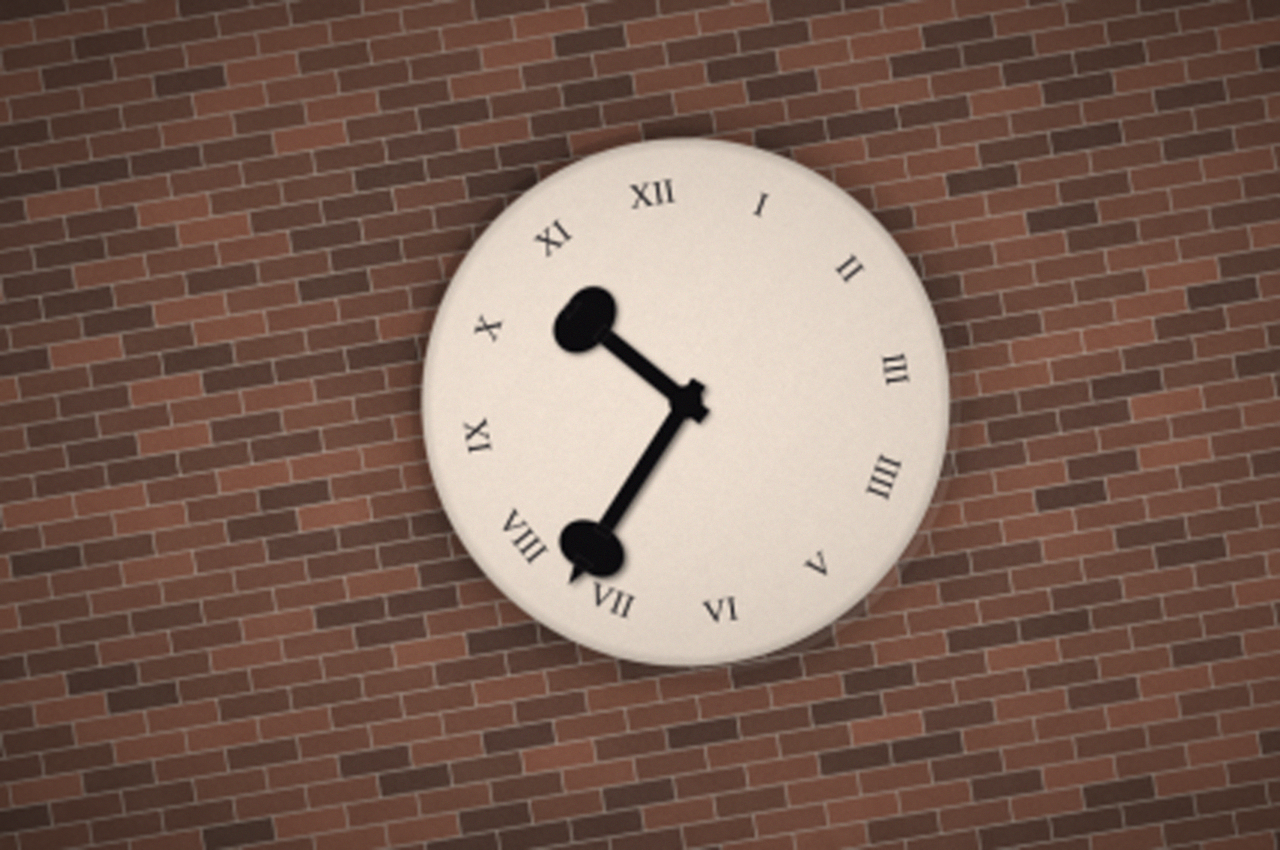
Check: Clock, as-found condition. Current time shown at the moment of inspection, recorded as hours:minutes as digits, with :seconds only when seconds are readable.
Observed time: 10:37
